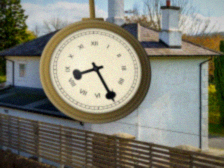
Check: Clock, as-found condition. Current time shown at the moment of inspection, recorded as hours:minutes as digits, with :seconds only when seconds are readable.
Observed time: 8:26
